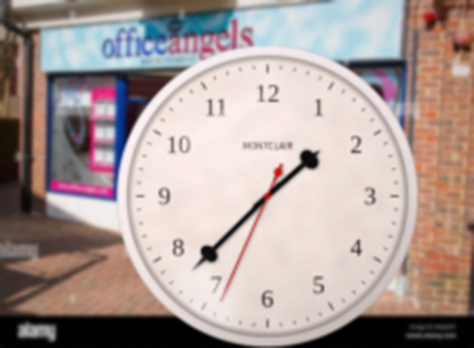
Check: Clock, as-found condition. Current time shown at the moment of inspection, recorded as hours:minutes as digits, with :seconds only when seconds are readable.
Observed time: 1:37:34
